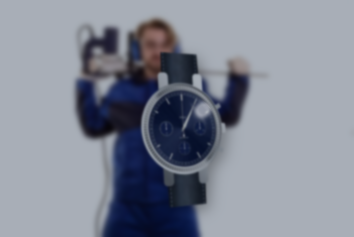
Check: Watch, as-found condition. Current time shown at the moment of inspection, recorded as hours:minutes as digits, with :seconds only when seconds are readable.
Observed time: 1:05
